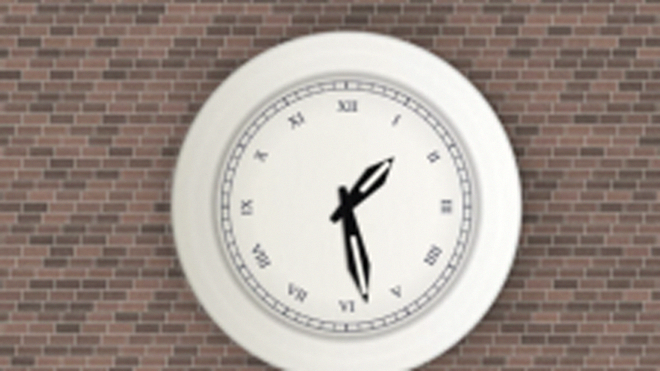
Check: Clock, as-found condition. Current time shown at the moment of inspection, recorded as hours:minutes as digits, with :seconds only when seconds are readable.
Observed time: 1:28
